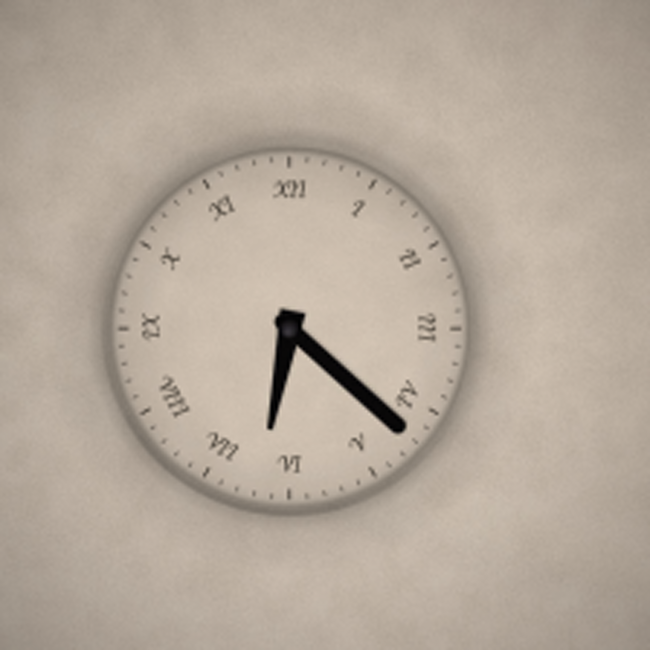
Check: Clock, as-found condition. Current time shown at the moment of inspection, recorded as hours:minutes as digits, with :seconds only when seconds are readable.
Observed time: 6:22
